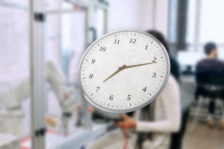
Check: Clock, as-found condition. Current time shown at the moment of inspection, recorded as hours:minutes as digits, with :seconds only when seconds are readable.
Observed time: 7:11
